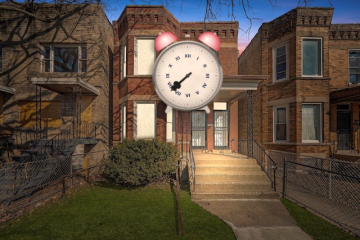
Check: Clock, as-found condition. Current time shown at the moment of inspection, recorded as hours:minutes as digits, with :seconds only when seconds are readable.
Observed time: 7:38
